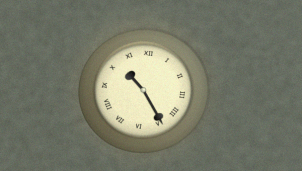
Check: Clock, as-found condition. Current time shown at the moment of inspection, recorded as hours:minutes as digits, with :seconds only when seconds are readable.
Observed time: 10:24
